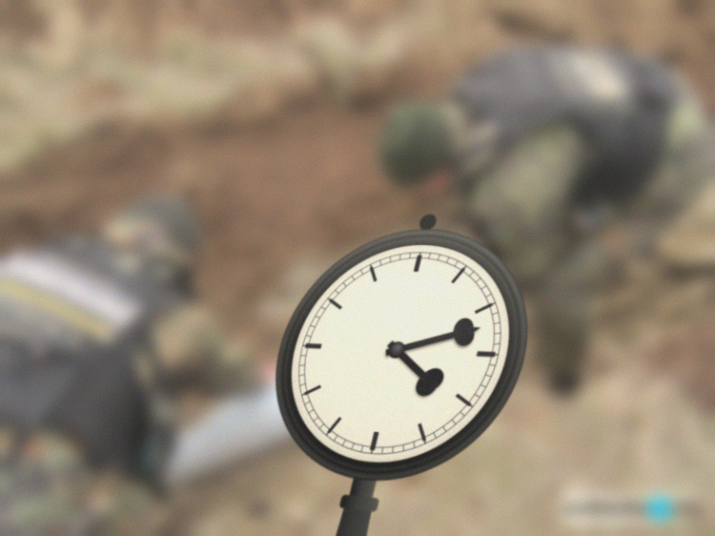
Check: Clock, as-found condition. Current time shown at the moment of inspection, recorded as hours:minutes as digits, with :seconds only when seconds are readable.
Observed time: 4:12
